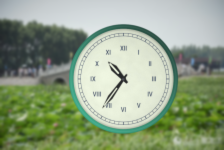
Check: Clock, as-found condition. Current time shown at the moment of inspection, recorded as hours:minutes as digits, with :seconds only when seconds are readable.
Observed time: 10:36
